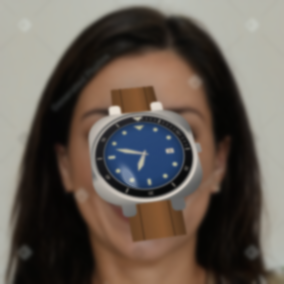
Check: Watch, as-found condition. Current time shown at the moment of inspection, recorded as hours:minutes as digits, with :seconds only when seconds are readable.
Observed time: 6:48
